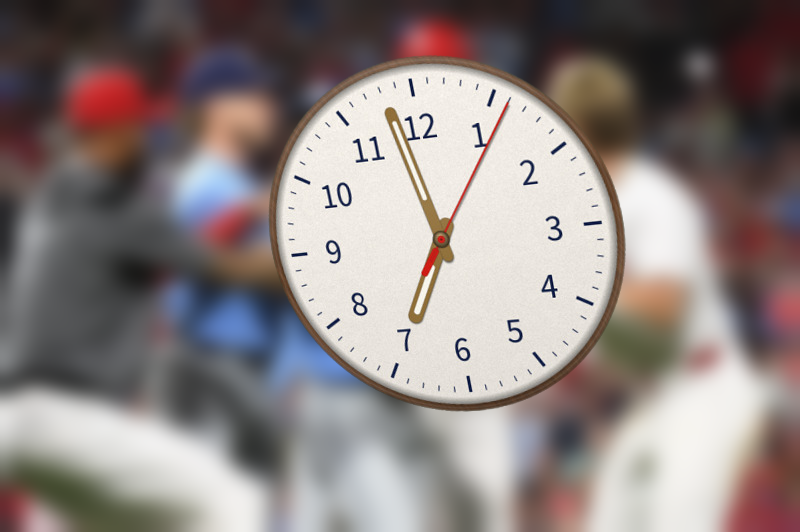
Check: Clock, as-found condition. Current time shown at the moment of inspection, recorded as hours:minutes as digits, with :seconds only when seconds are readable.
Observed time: 6:58:06
